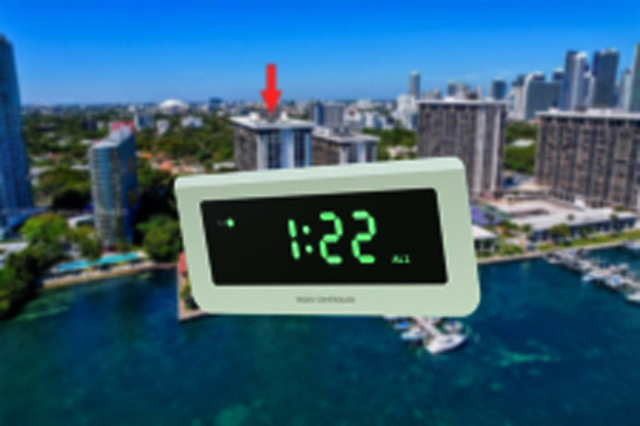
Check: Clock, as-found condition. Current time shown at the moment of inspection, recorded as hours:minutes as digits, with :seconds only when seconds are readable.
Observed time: 1:22
